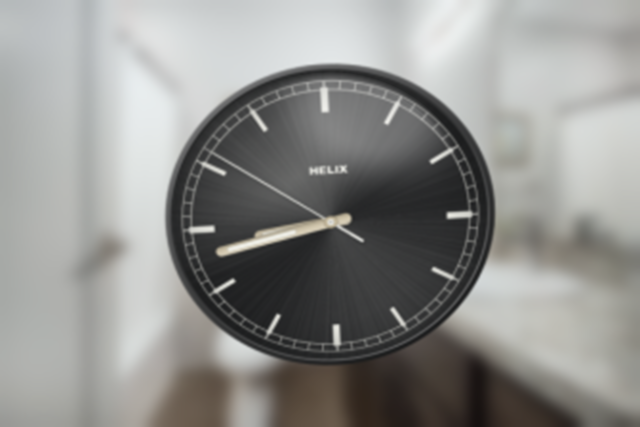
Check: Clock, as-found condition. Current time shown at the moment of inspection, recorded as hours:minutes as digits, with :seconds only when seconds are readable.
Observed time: 8:42:51
